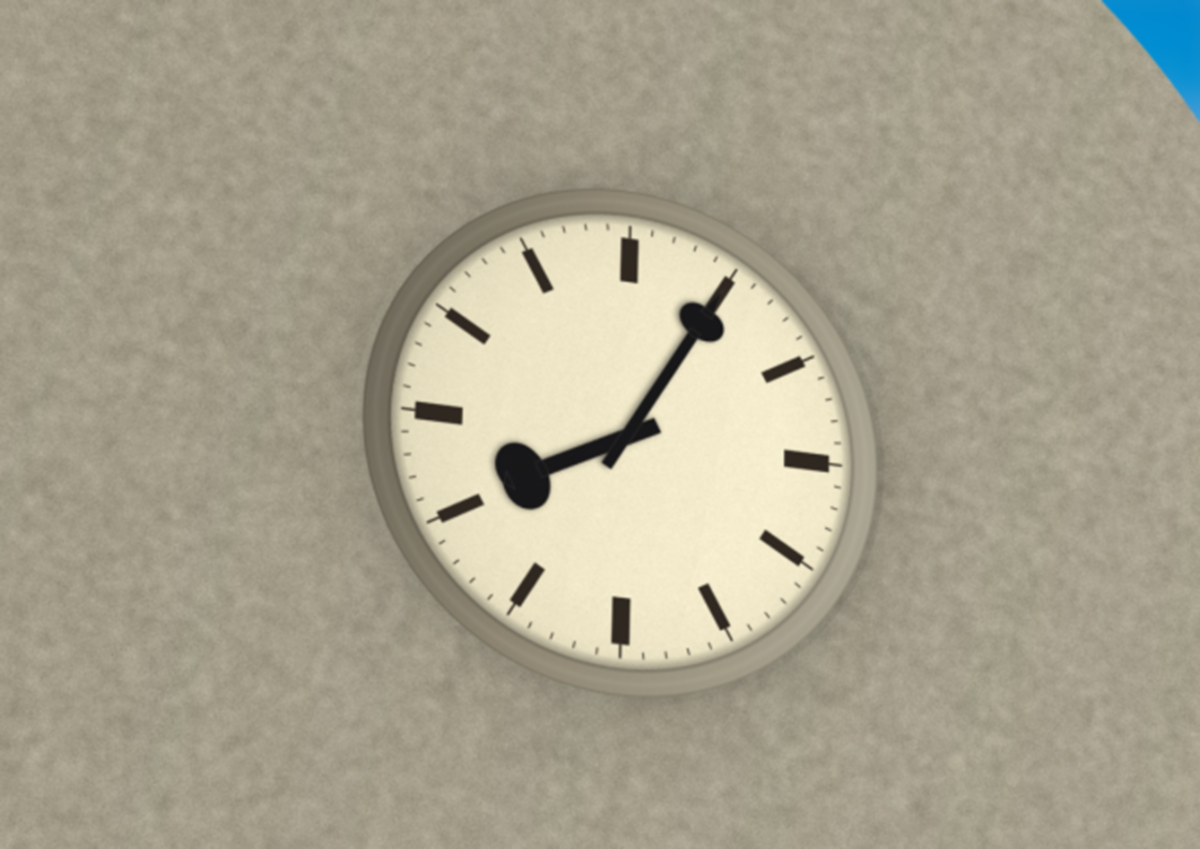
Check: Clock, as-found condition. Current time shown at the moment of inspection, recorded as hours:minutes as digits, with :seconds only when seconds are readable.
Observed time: 8:05
